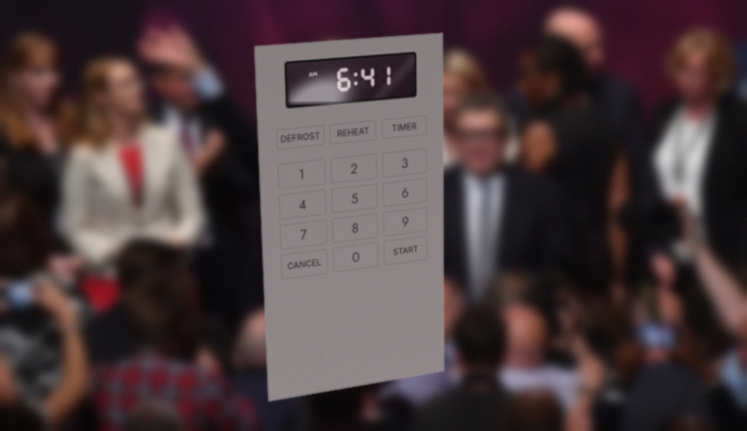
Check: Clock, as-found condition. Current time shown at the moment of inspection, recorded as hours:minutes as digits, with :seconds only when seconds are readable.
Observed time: 6:41
